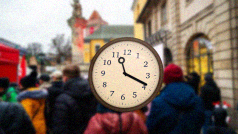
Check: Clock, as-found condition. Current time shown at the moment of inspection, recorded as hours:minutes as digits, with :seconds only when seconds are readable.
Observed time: 11:19
